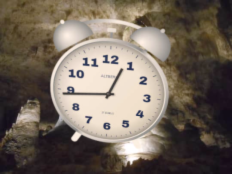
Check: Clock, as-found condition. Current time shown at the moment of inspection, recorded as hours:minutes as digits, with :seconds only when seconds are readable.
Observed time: 12:44
